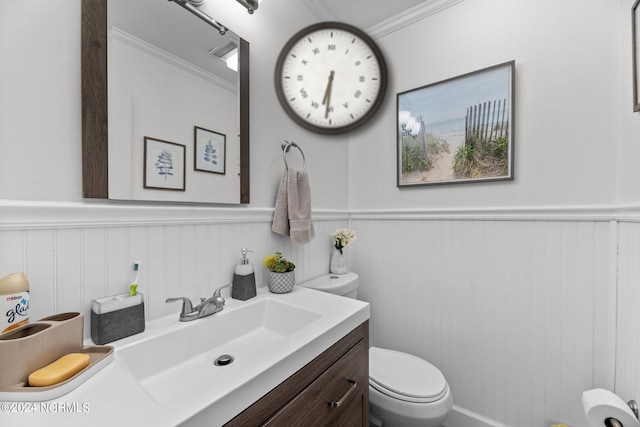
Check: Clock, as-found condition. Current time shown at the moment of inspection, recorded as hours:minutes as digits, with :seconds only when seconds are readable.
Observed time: 6:31
